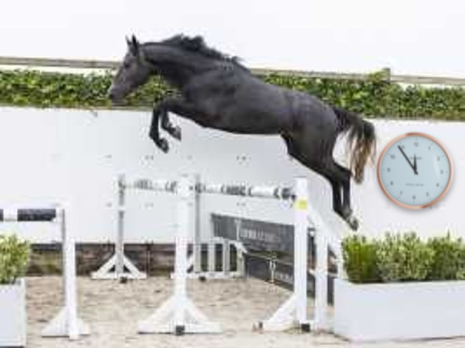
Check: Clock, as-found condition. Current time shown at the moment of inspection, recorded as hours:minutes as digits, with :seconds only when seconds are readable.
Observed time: 11:54
